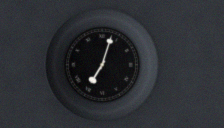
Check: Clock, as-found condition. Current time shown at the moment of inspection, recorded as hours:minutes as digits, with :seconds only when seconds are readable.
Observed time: 7:03
